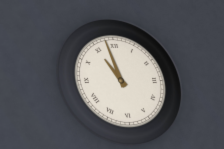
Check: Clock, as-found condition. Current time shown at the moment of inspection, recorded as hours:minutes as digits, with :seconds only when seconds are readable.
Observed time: 10:58
